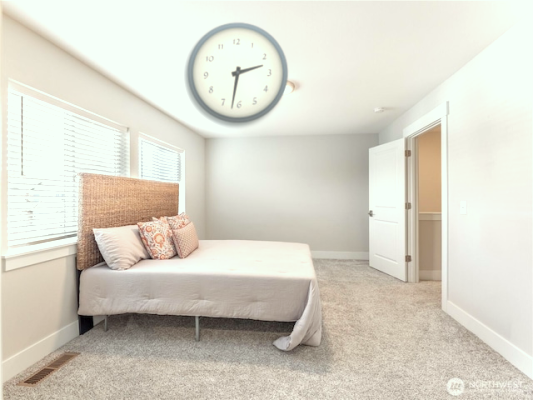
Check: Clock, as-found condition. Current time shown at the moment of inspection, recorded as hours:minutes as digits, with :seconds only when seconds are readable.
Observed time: 2:32
